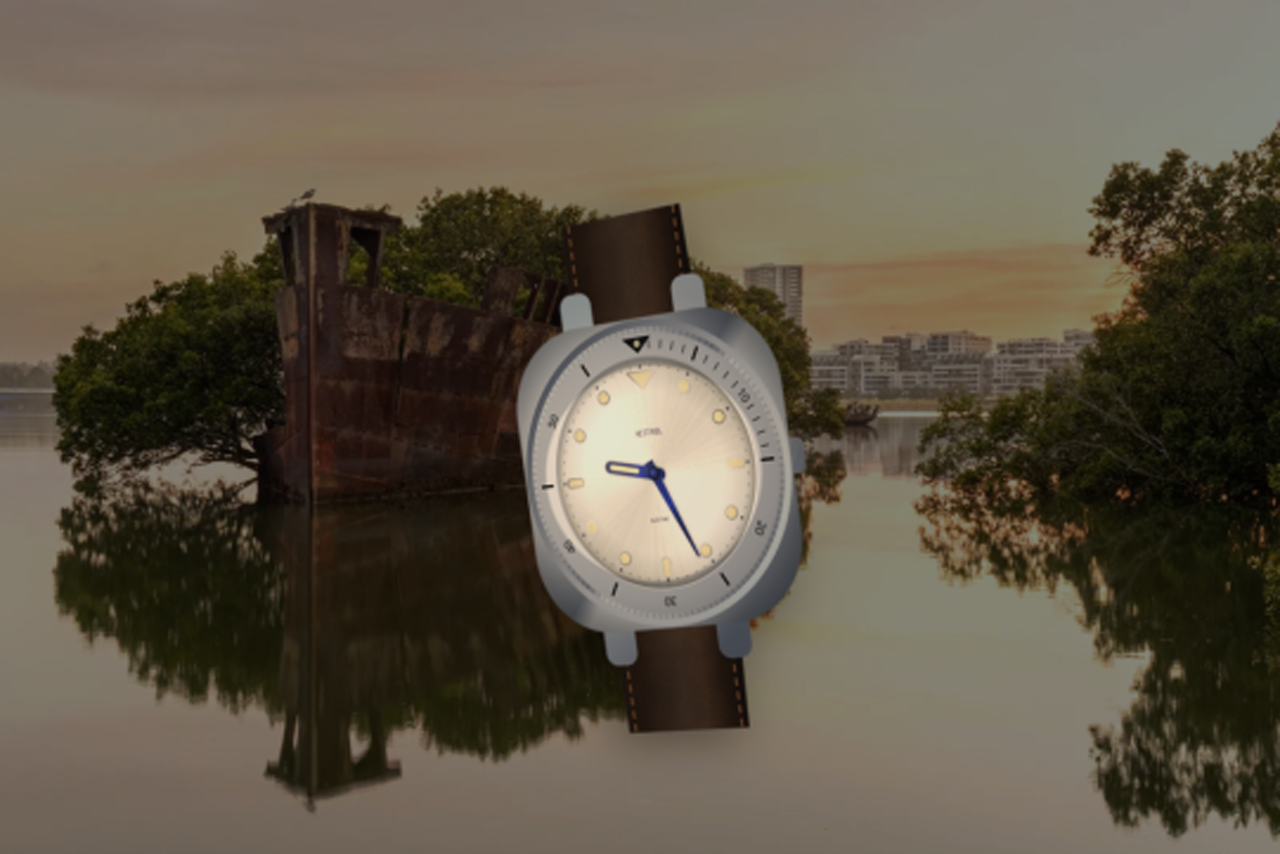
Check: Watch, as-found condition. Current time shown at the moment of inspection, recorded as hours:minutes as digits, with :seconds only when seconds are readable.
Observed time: 9:26
